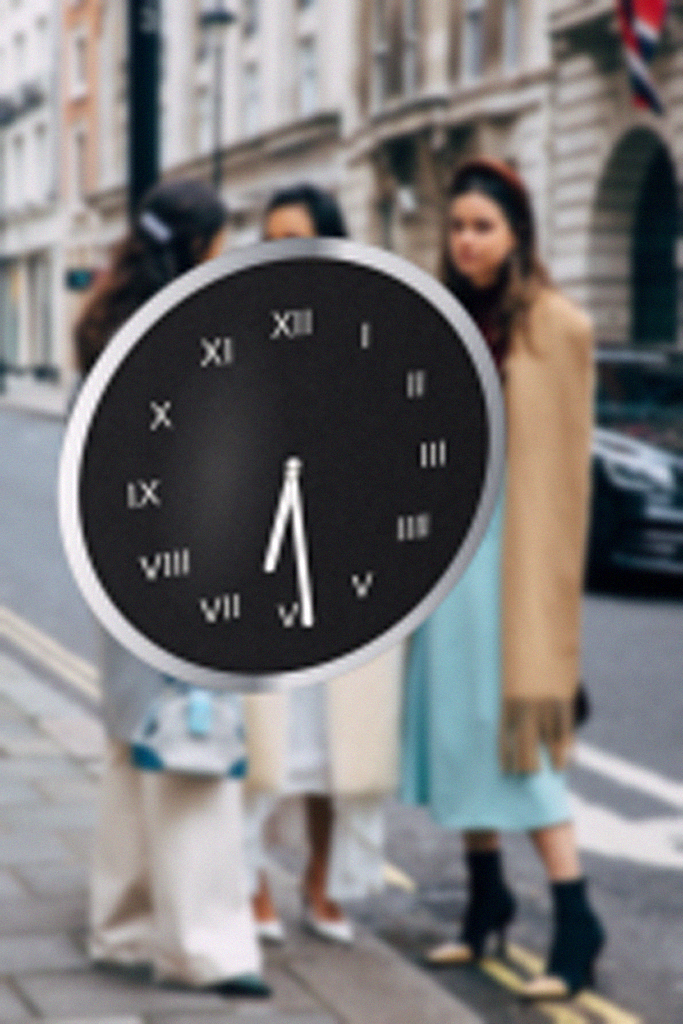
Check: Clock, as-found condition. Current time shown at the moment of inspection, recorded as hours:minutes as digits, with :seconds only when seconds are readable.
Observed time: 6:29
